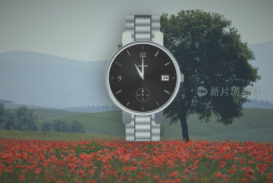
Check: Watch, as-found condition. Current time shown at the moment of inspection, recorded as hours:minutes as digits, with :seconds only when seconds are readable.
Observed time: 11:00
